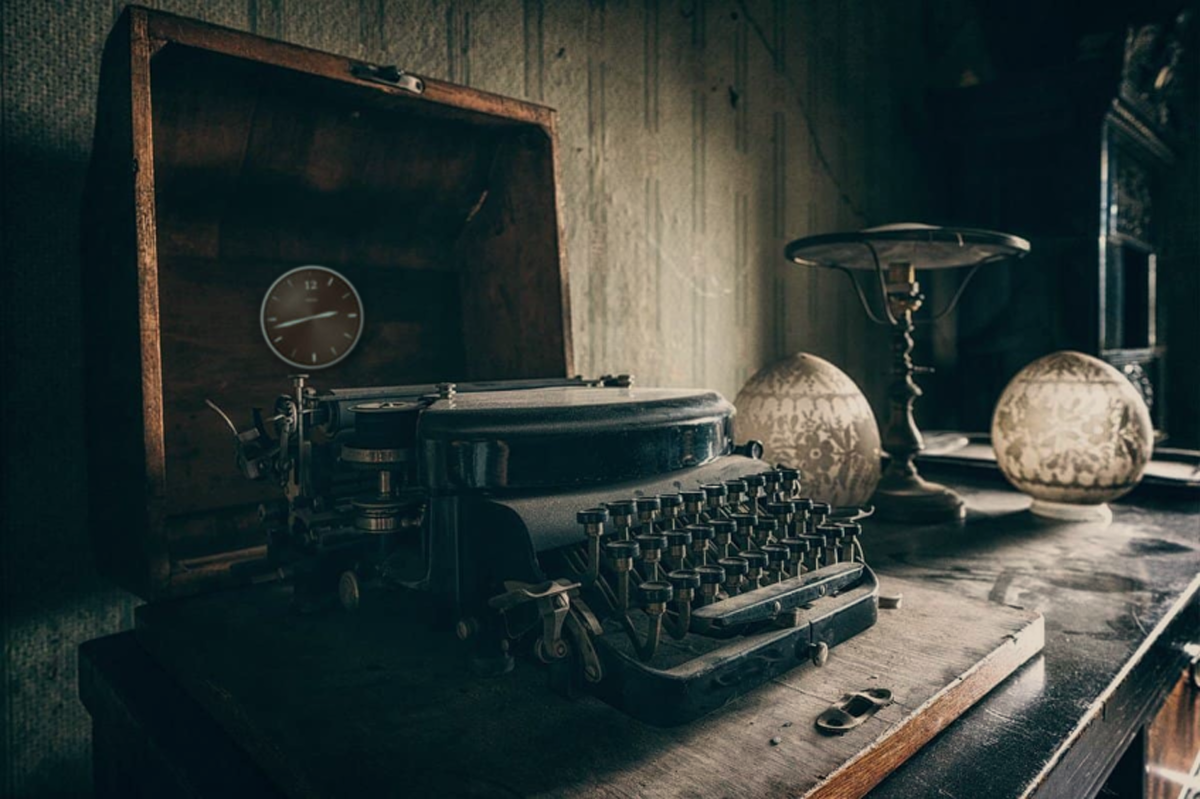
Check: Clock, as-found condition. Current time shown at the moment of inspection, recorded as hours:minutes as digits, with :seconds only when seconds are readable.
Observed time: 2:43
